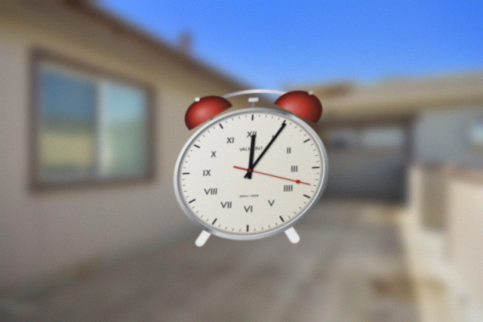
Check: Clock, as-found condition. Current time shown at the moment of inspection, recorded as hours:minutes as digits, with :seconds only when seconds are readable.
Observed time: 12:05:18
